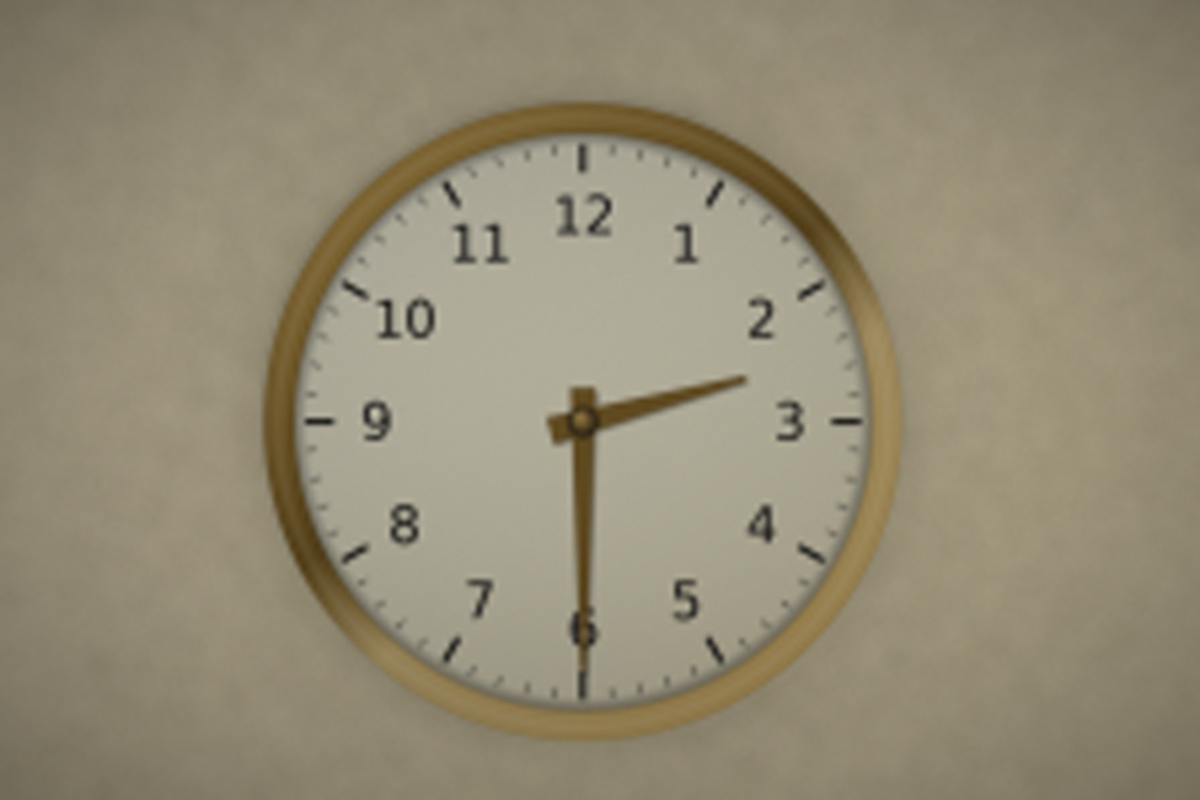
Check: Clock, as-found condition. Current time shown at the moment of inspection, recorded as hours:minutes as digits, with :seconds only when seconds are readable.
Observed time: 2:30
